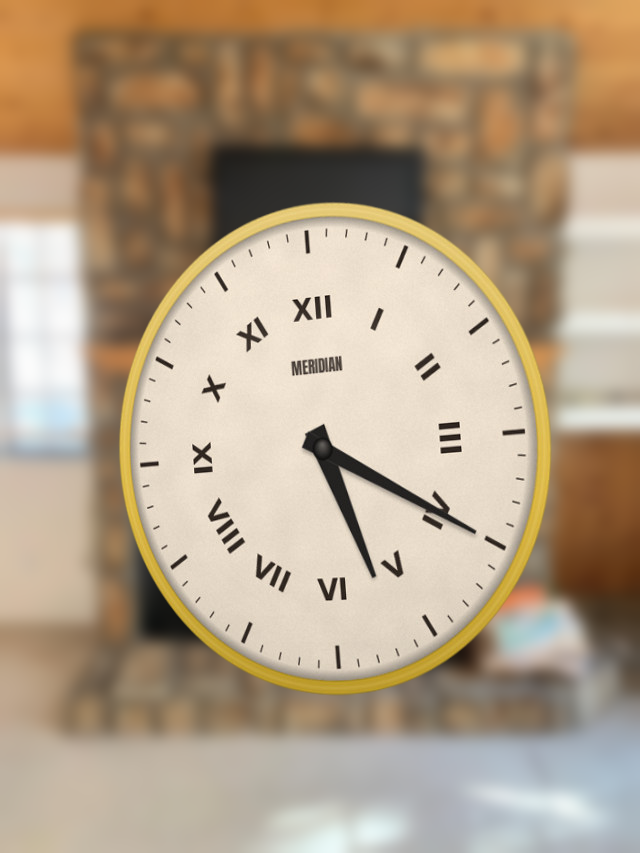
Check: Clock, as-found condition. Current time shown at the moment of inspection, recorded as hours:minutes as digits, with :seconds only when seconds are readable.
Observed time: 5:20
